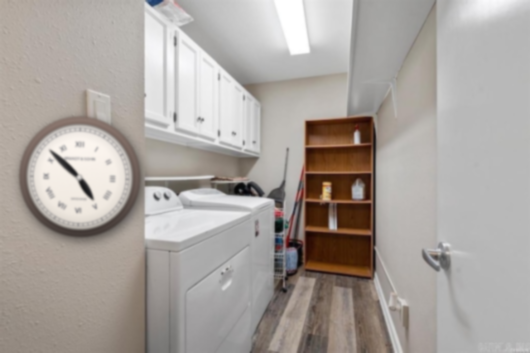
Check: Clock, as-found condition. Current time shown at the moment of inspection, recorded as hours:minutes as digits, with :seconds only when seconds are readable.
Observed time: 4:52
